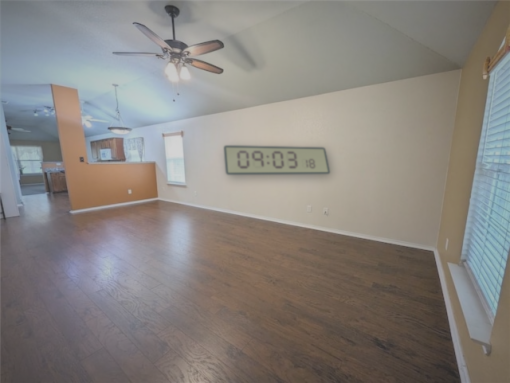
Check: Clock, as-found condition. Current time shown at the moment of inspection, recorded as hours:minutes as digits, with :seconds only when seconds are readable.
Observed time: 9:03
